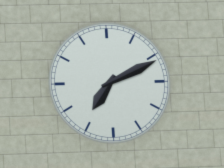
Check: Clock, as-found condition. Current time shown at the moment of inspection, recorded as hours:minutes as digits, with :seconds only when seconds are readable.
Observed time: 7:11
